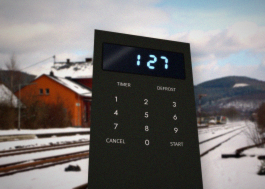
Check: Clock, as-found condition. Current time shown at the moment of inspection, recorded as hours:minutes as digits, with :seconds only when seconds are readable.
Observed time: 1:27
